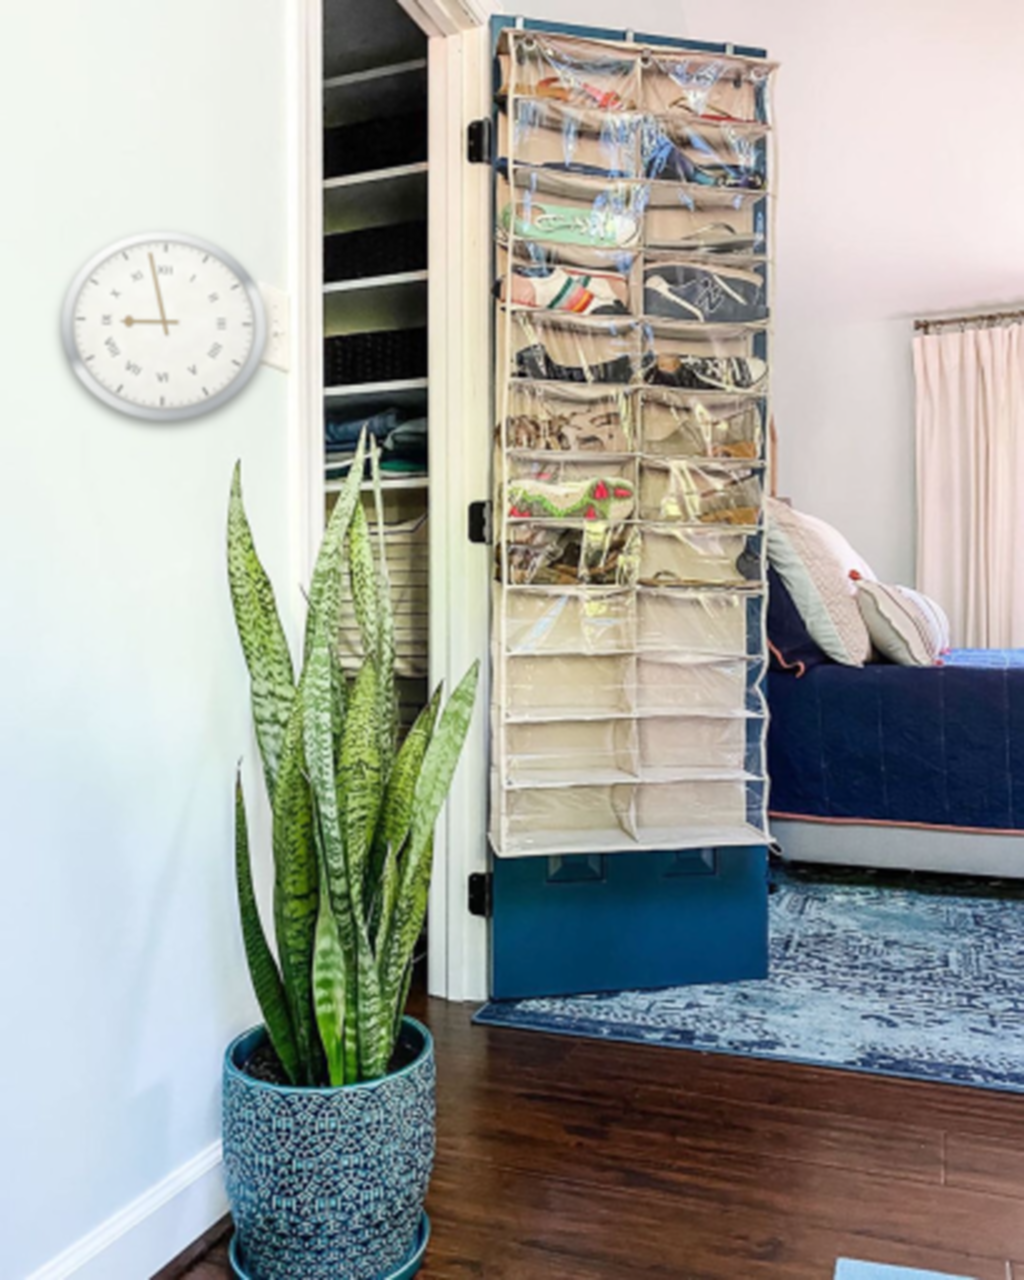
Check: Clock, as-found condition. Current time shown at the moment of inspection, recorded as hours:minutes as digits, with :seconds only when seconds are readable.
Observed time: 8:58
